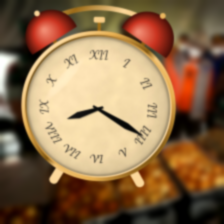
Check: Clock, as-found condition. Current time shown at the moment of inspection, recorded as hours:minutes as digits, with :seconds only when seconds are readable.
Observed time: 8:20
